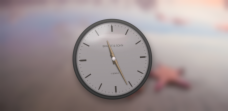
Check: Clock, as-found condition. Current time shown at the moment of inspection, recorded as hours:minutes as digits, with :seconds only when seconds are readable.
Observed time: 11:26
